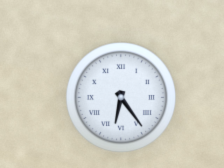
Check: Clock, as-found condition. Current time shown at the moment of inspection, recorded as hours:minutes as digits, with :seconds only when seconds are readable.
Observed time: 6:24
